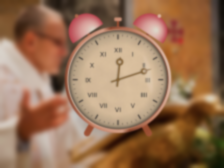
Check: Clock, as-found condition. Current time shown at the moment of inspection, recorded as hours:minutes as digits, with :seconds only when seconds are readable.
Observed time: 12:12
